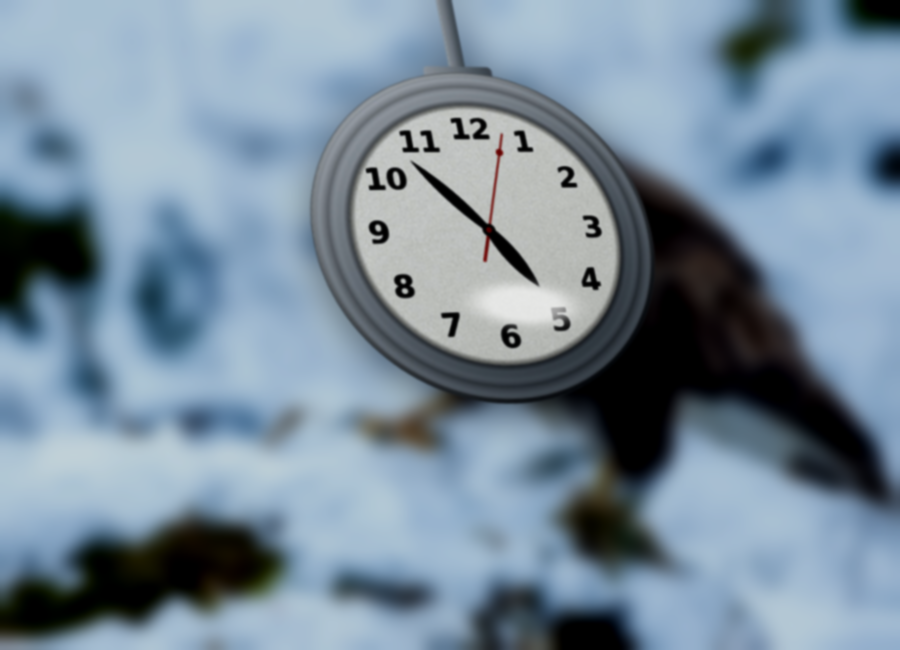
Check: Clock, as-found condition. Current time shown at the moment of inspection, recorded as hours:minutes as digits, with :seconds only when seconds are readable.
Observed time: 4:53:03
